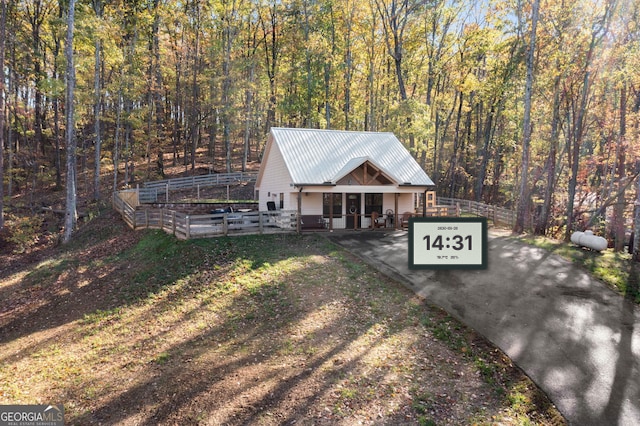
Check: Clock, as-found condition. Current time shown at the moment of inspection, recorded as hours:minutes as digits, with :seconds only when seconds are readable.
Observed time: 14:31
